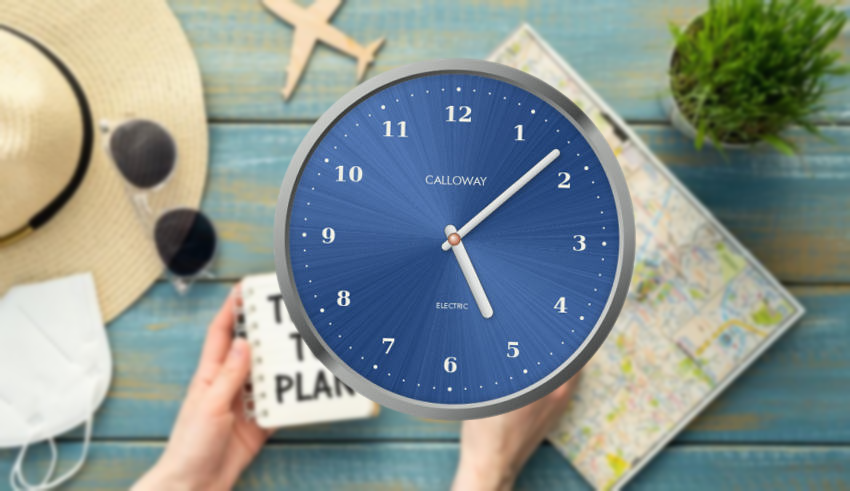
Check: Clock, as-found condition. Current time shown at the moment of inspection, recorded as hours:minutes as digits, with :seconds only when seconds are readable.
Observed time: 5:08
